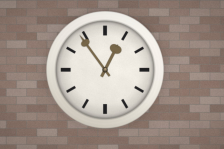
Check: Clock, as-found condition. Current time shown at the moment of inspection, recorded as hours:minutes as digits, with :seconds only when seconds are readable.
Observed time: 12:54
